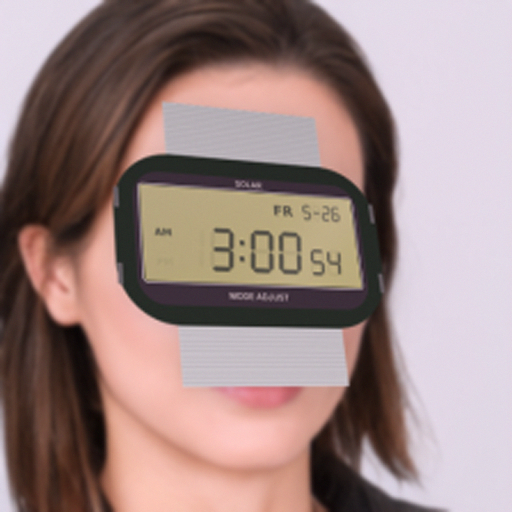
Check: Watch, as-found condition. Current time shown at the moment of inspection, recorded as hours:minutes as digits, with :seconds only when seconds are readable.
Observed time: 3:00:54
